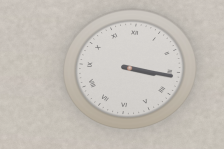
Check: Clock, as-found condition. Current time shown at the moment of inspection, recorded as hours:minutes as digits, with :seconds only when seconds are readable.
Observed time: 3:16
